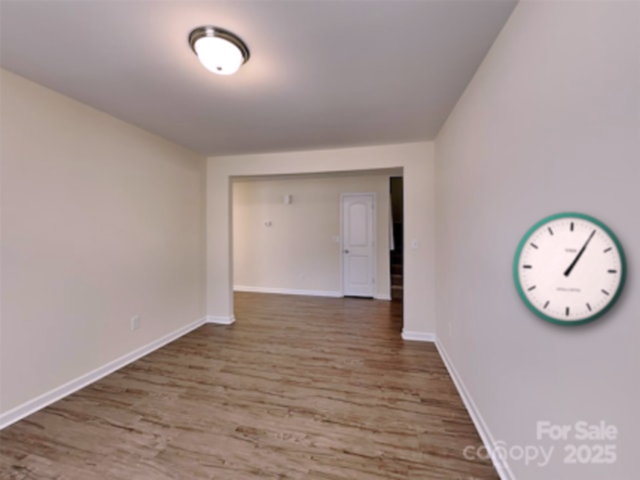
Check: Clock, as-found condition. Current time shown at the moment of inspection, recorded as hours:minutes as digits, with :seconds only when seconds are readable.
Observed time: 1:05
